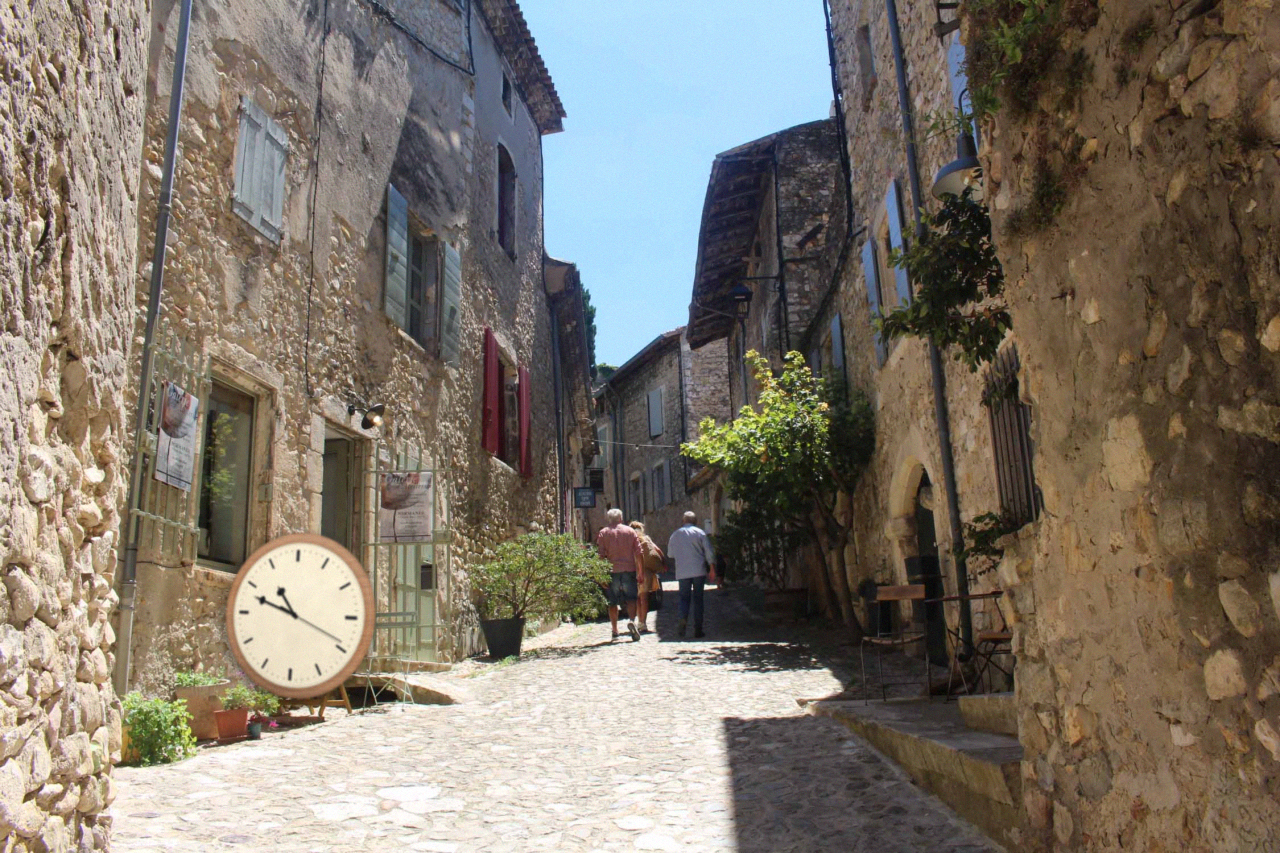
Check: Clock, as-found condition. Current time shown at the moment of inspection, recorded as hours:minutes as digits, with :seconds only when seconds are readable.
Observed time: 10:48:19
